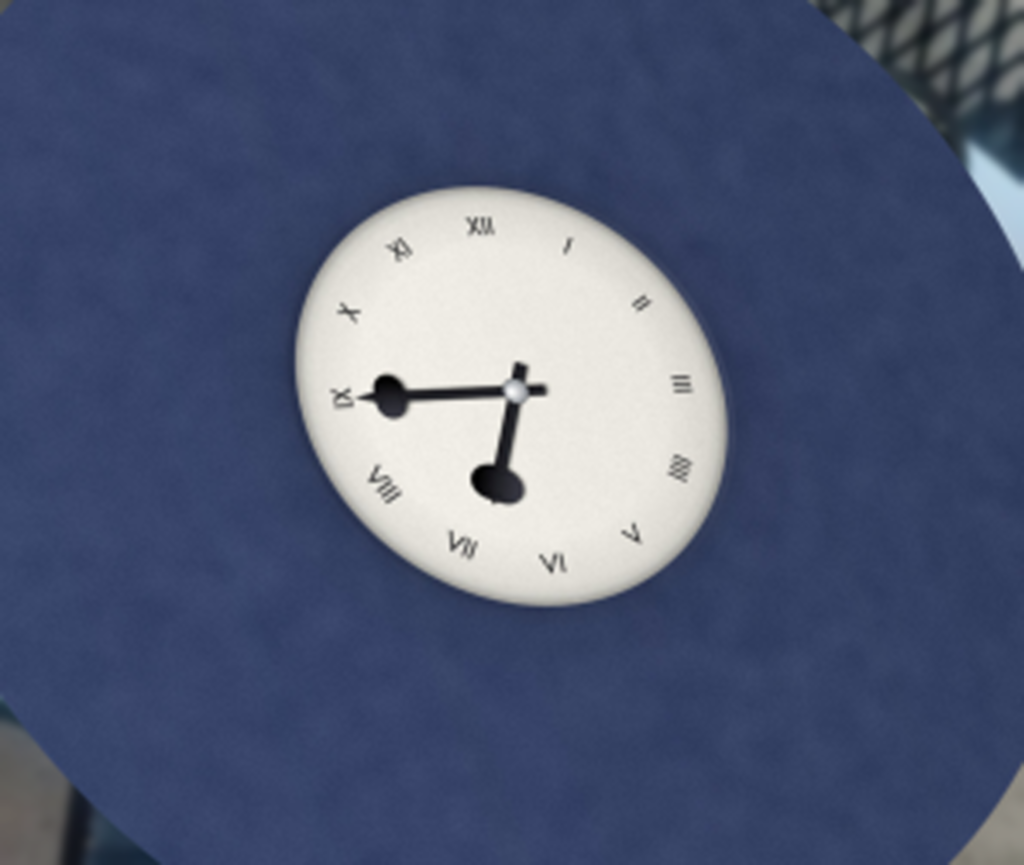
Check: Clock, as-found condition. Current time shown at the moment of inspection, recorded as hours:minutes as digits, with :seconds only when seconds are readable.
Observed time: 6:45
